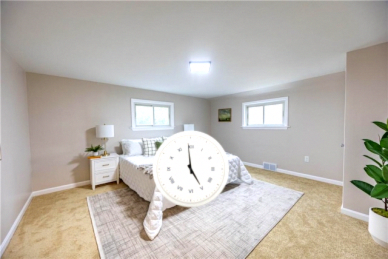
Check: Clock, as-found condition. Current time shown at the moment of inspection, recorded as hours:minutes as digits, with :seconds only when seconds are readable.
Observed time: 4:59
